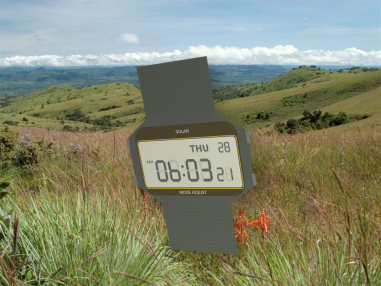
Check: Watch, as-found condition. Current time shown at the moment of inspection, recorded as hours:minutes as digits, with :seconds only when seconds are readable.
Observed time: 6:03:21
